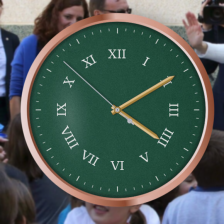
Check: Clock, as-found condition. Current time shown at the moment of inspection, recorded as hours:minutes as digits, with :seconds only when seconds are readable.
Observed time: 4:09:52
